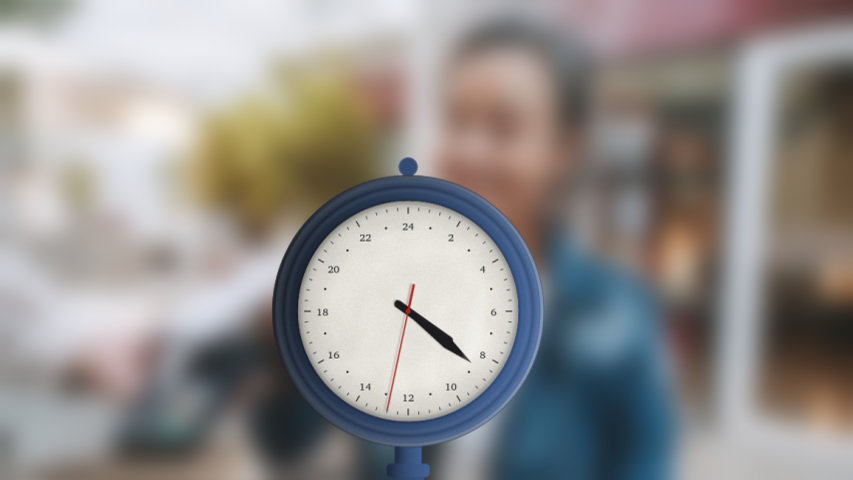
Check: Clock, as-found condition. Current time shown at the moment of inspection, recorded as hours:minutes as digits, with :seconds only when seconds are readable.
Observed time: 8:21:32
